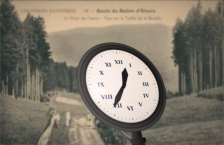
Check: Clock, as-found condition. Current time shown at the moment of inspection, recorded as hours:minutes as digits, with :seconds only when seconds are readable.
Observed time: 12:36
